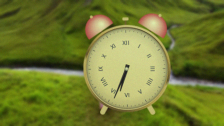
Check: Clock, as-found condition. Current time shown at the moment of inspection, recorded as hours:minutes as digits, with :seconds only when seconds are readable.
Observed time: 6:34
